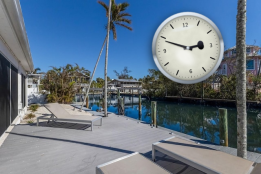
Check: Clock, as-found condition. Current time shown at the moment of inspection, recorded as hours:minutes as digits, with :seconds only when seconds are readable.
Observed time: 2:49
